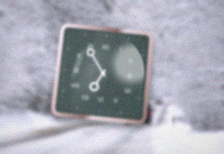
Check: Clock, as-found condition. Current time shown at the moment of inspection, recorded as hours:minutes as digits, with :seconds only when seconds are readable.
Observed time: 6:54
